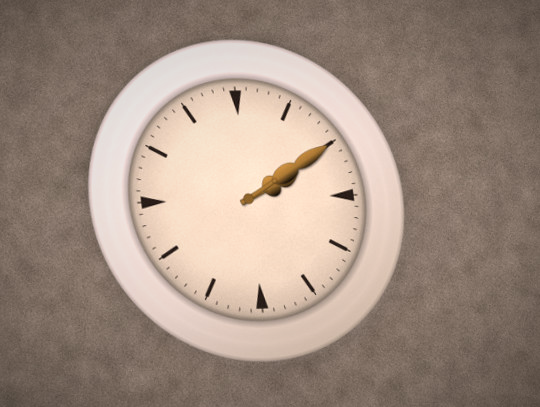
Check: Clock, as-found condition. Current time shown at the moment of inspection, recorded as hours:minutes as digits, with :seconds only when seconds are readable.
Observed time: 2:10
